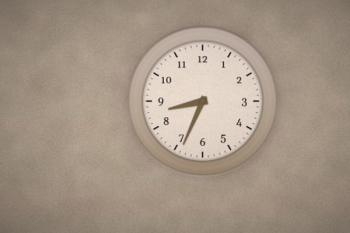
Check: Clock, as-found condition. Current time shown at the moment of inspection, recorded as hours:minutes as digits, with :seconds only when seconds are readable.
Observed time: 8:34
